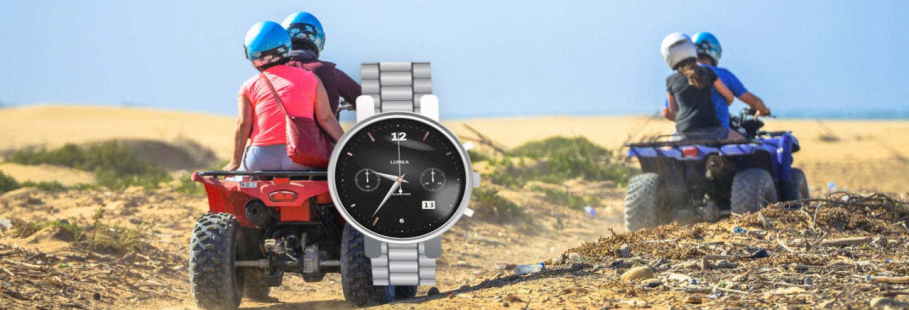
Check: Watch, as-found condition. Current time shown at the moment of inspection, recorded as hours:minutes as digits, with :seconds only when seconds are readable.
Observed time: 9:36
